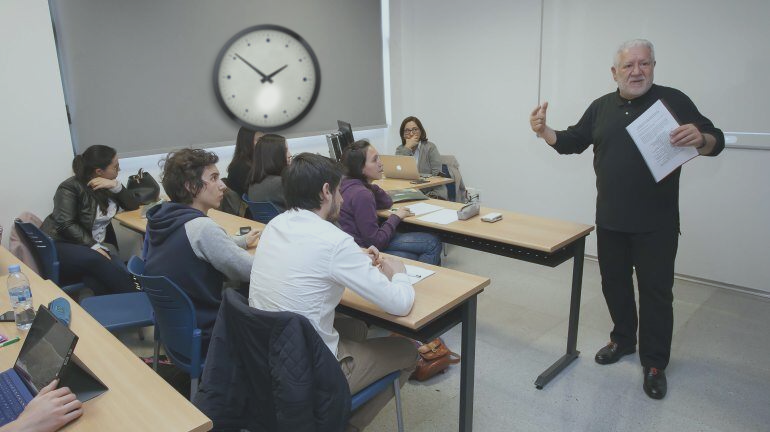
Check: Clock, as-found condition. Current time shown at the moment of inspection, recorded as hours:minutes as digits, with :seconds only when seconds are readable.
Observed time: 1:51
